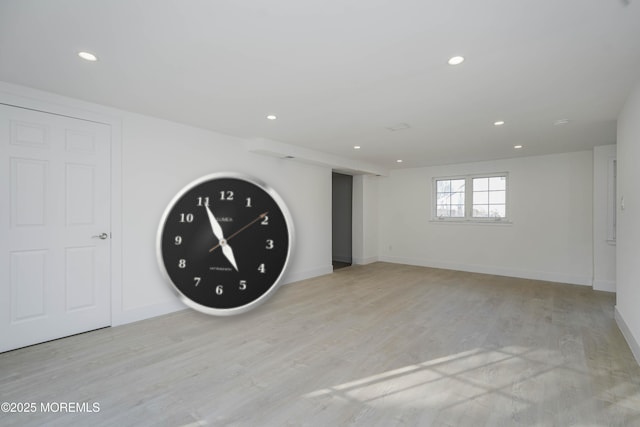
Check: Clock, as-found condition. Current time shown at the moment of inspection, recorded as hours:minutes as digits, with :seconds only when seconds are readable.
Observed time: 4:55:09
